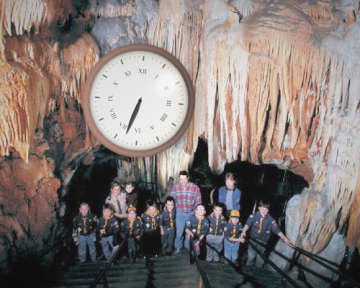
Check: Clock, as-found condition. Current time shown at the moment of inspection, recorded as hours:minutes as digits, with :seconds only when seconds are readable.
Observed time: 6:33
